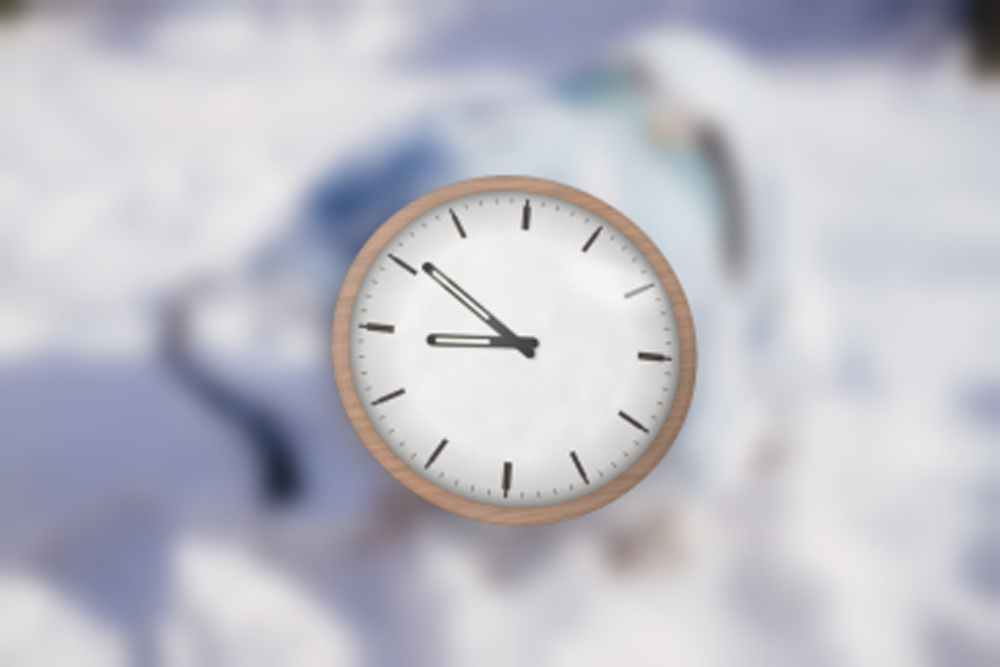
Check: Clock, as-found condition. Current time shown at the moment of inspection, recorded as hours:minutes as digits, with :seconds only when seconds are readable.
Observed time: 8:51
